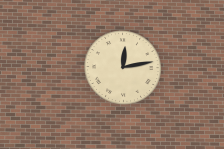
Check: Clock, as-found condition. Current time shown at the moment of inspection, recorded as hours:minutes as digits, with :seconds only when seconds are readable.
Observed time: 12:13
